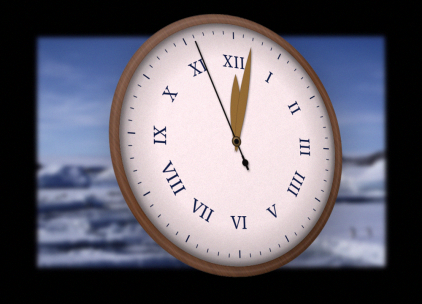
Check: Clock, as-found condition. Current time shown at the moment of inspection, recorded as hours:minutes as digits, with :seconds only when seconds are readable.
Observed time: 12:01:56
